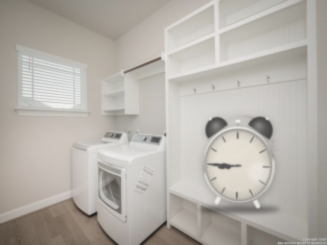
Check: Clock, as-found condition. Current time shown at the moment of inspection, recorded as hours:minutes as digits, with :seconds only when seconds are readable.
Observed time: 8:45
